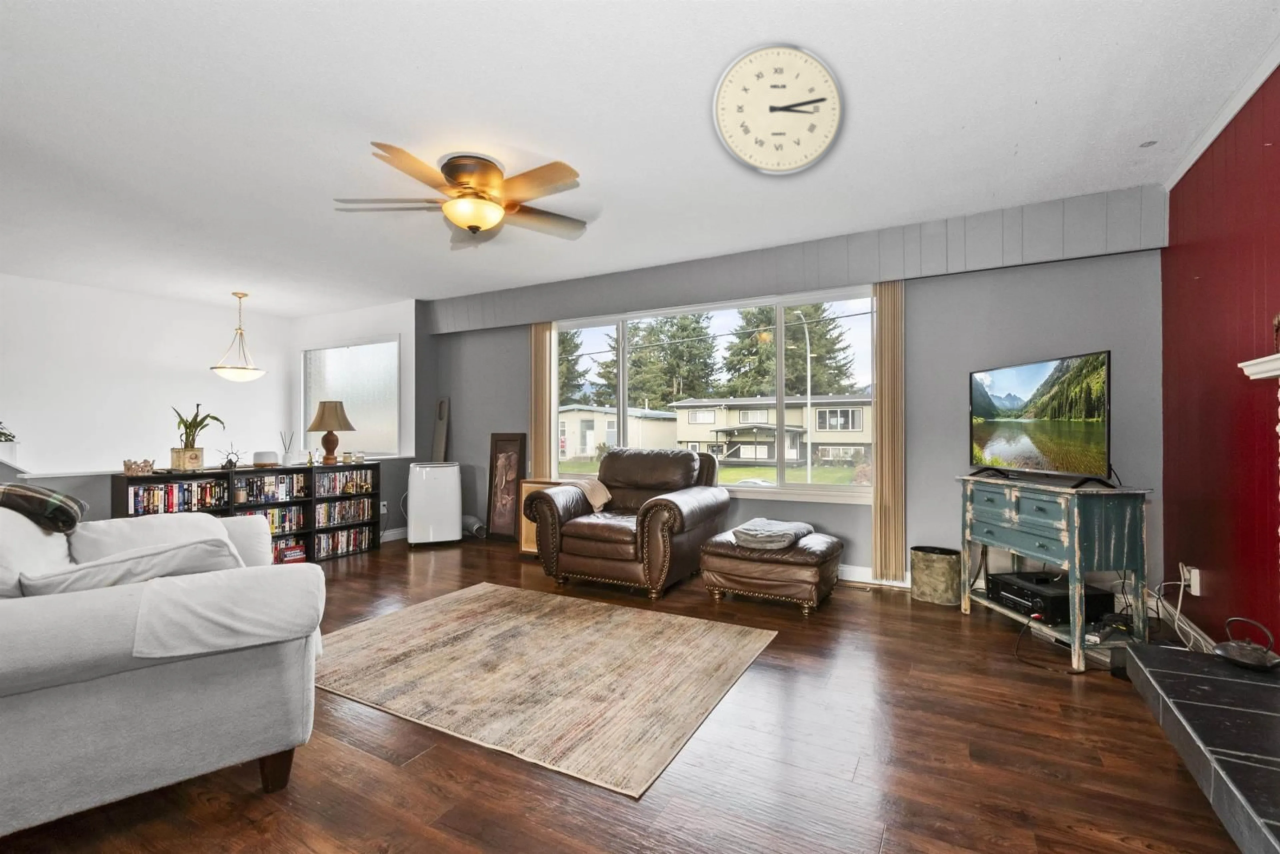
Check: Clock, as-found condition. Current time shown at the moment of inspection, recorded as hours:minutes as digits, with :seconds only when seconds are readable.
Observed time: 3:13
